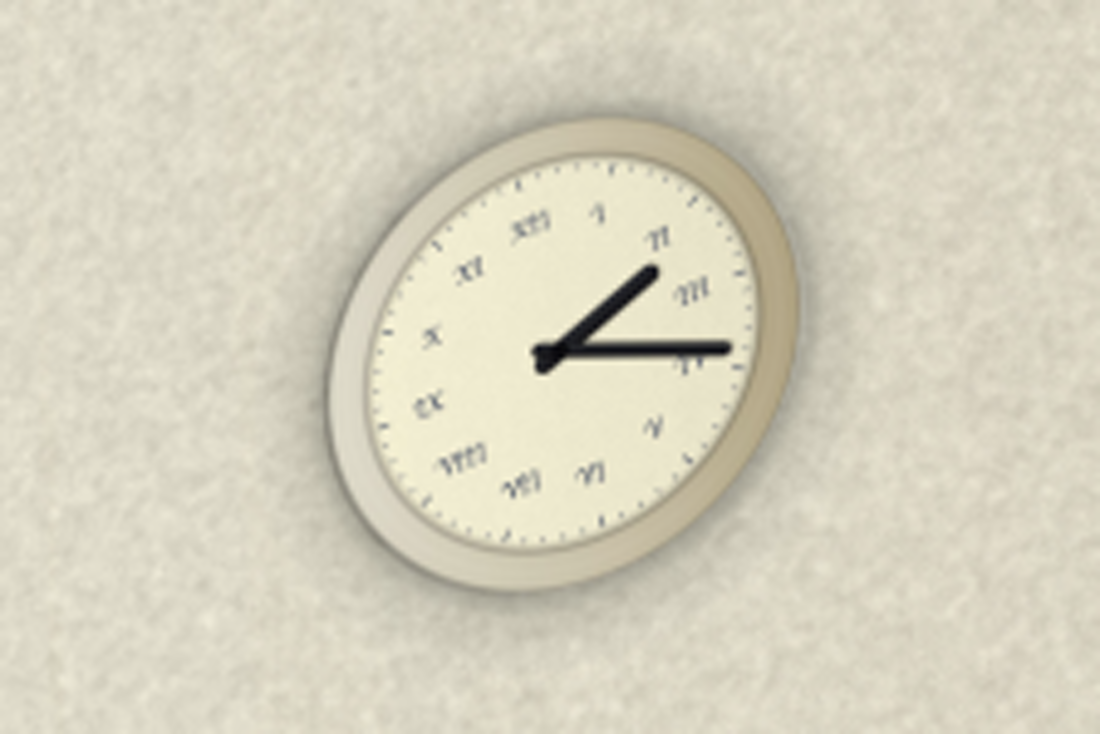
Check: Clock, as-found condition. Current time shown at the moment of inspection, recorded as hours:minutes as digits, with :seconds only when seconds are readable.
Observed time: 2:19
